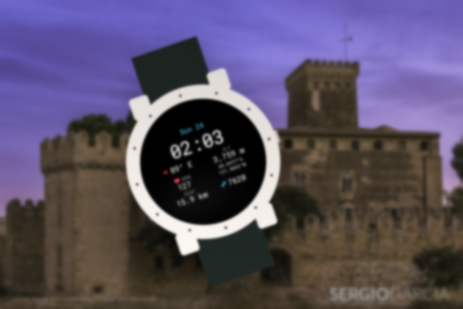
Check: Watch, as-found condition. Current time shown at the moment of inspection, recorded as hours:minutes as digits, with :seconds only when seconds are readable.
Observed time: 2:03
